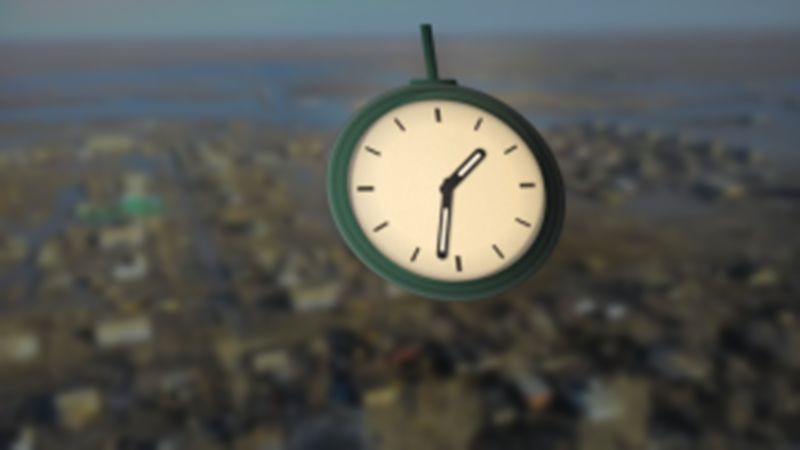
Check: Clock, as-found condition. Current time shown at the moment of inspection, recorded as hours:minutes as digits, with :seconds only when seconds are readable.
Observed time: 1:32
